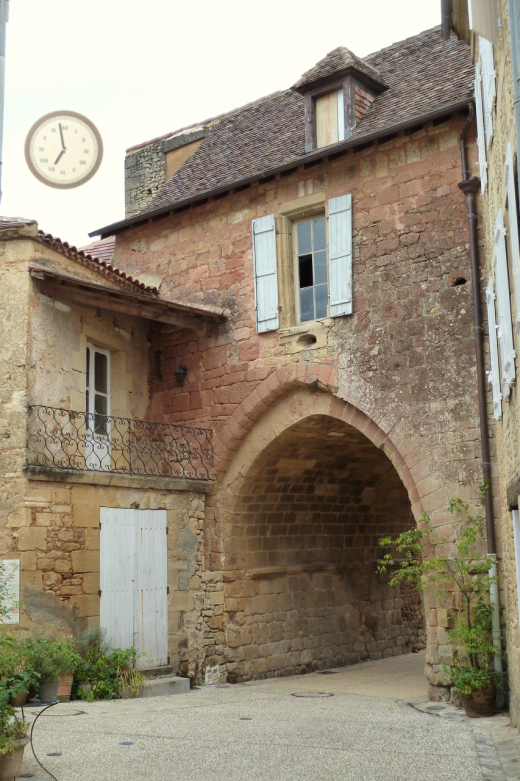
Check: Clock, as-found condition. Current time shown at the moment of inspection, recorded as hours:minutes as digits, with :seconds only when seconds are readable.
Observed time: 6:58
